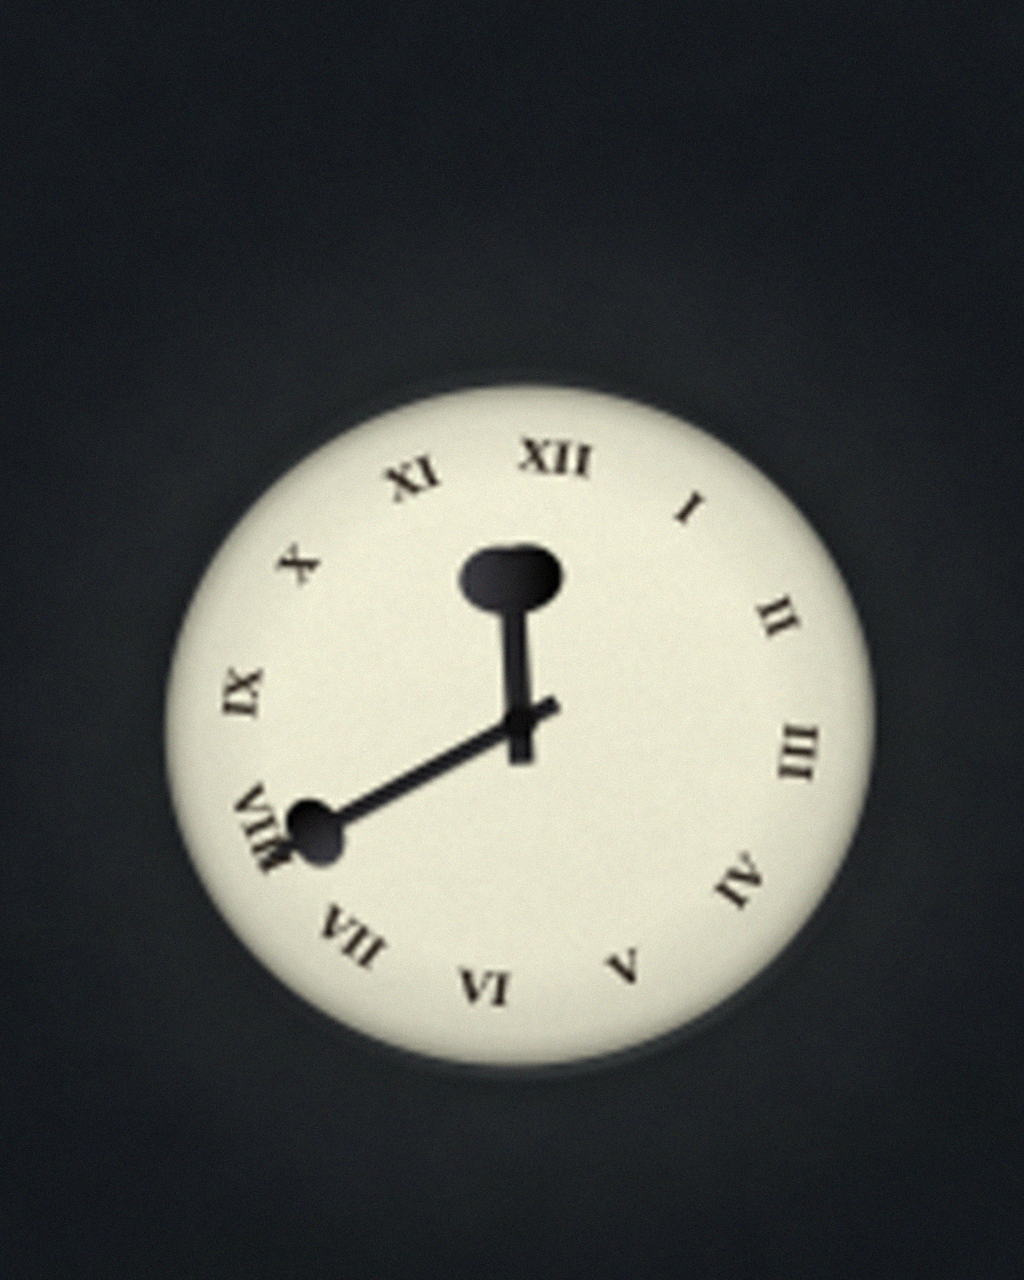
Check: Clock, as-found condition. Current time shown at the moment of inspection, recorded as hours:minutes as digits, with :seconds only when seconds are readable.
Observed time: 11:39
